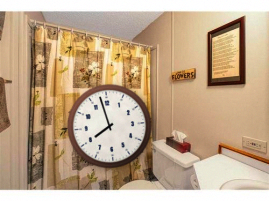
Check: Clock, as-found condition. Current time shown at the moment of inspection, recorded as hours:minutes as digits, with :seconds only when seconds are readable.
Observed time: 7:58
